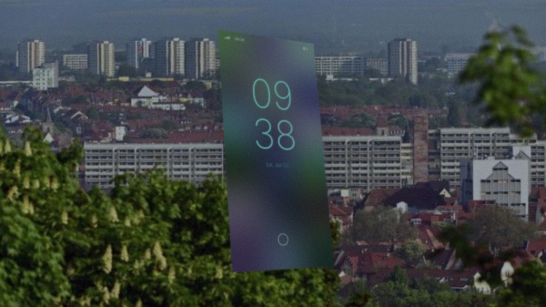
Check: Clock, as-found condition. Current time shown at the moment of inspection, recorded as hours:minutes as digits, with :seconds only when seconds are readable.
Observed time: 9:38
